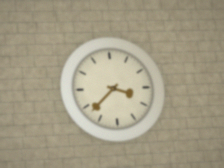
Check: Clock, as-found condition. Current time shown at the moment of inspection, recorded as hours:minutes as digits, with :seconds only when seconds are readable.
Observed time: 3:38
